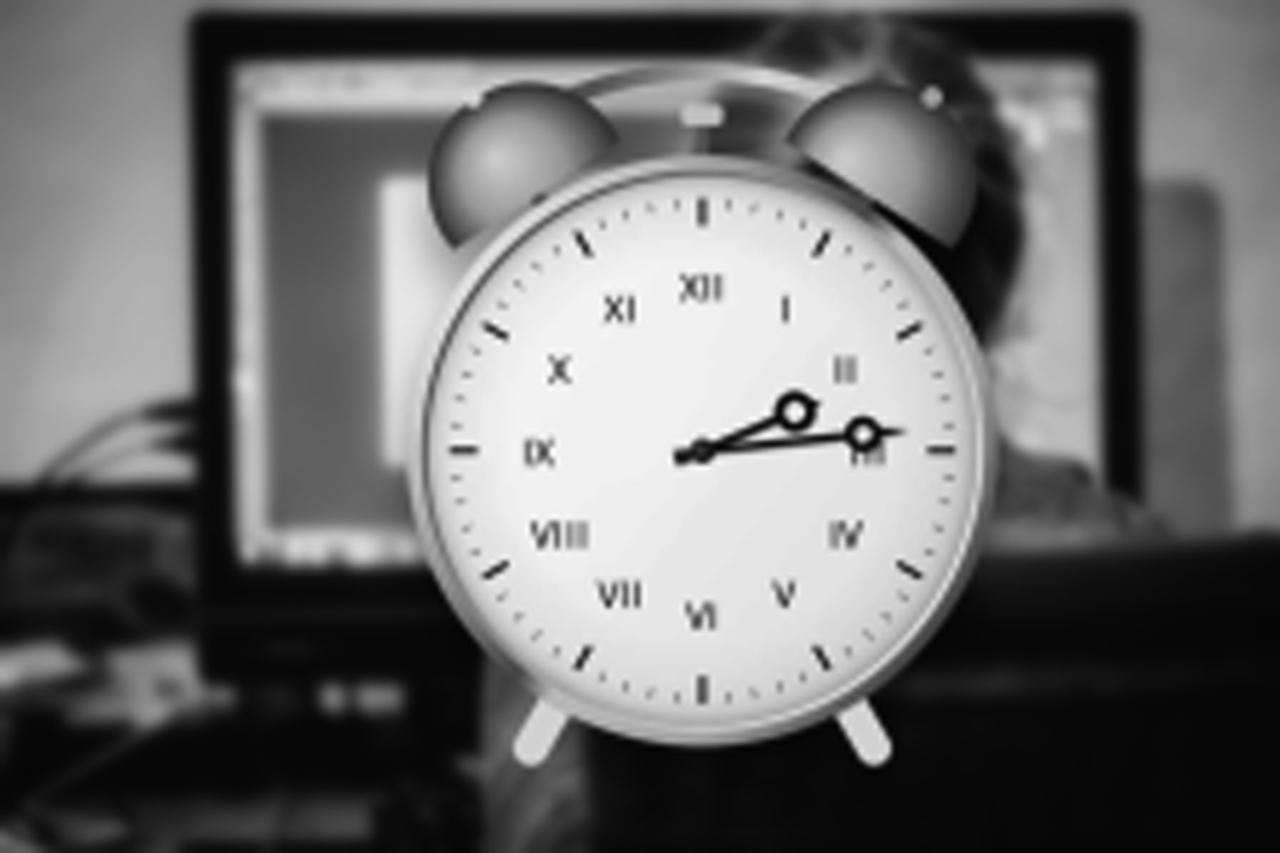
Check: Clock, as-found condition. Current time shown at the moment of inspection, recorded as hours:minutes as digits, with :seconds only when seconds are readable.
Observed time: 2:14
